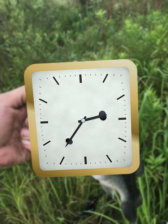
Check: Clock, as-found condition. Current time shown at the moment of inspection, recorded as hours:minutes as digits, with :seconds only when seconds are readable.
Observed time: 2:36
